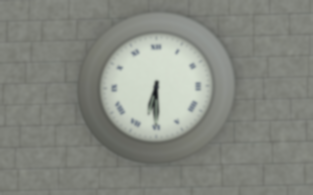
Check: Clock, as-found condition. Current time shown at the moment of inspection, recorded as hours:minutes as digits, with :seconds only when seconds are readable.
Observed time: 6:30
